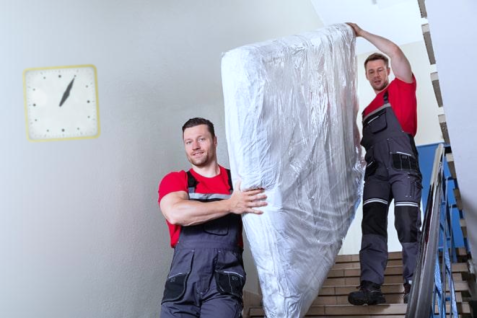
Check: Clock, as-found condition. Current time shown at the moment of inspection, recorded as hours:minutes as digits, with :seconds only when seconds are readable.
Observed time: 1:05
